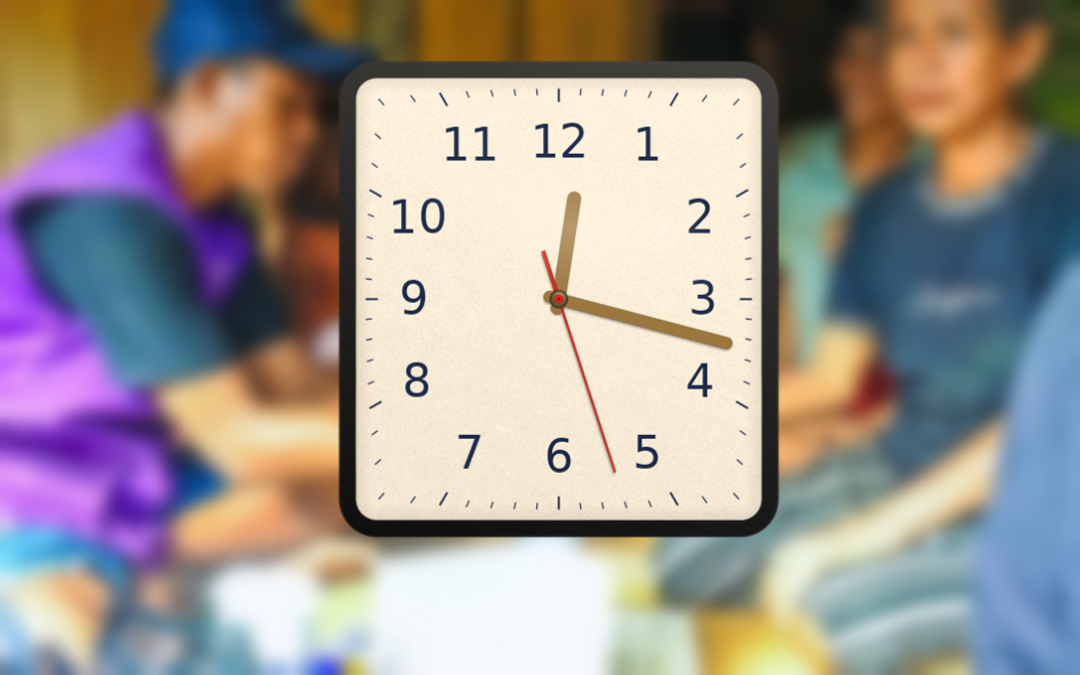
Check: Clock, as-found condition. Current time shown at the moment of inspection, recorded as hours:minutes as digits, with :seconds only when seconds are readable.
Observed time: 12:17:27
